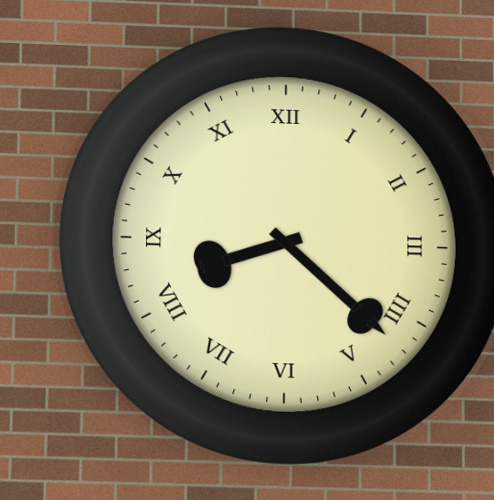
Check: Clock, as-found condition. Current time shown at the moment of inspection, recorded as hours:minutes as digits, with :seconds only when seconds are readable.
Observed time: 8:22
